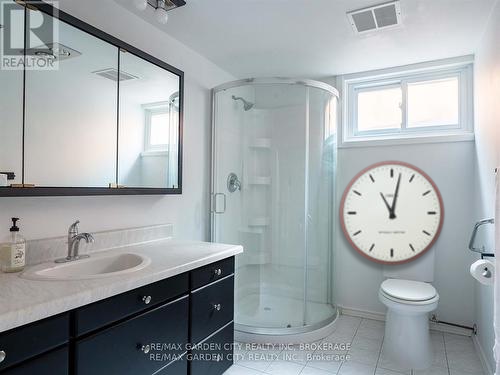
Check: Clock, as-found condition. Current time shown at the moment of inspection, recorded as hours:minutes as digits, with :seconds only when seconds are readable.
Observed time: 11:02
